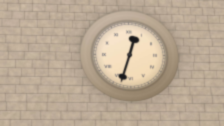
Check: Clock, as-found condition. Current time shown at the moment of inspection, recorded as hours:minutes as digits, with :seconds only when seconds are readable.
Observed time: 12:33
